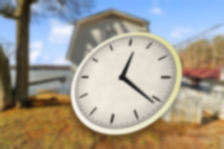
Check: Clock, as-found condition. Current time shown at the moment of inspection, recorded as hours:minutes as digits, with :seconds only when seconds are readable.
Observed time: 12:21
